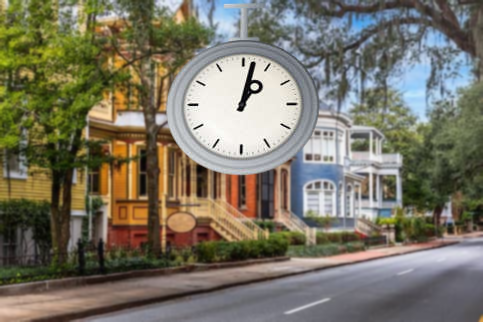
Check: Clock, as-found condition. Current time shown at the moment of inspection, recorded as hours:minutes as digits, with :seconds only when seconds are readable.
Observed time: 1:02
